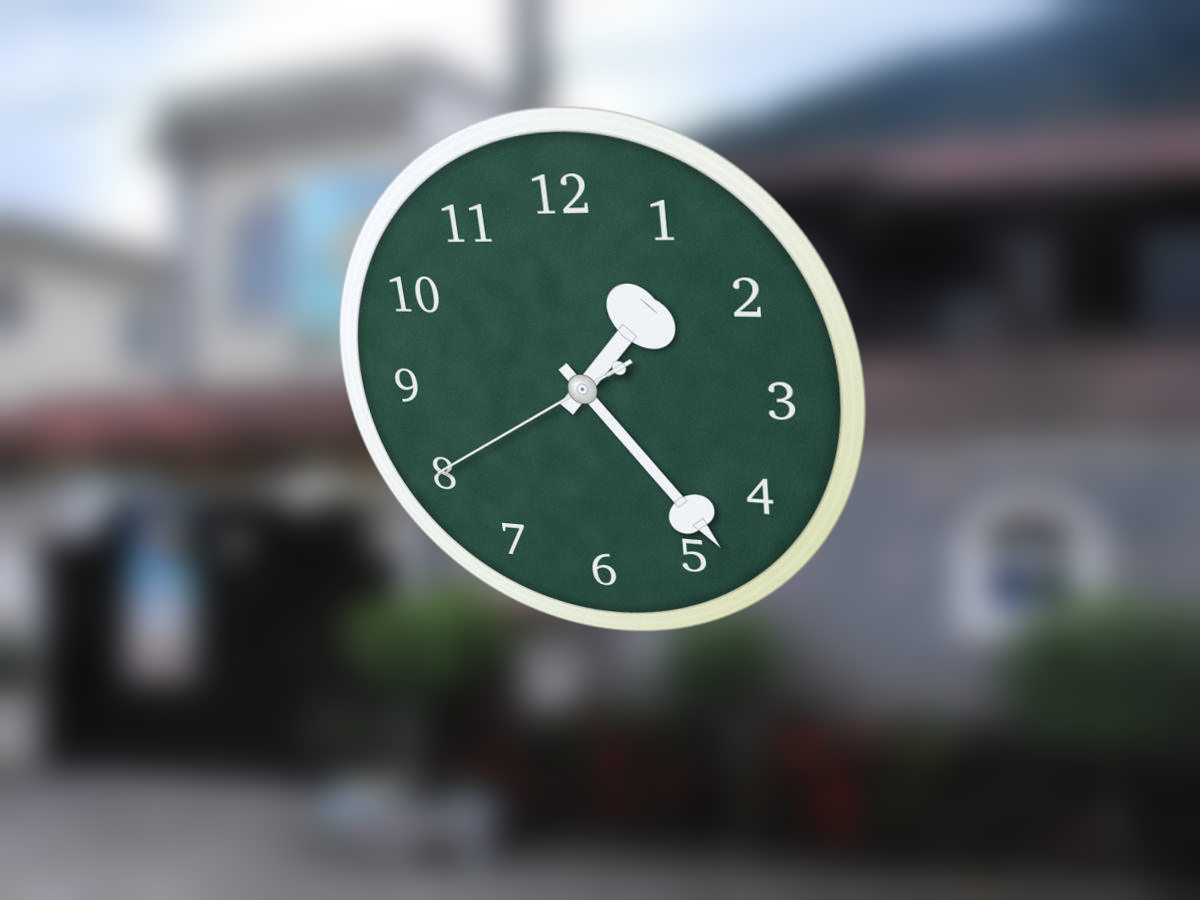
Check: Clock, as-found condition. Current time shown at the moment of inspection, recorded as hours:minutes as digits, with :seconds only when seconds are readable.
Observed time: 1:23:40
